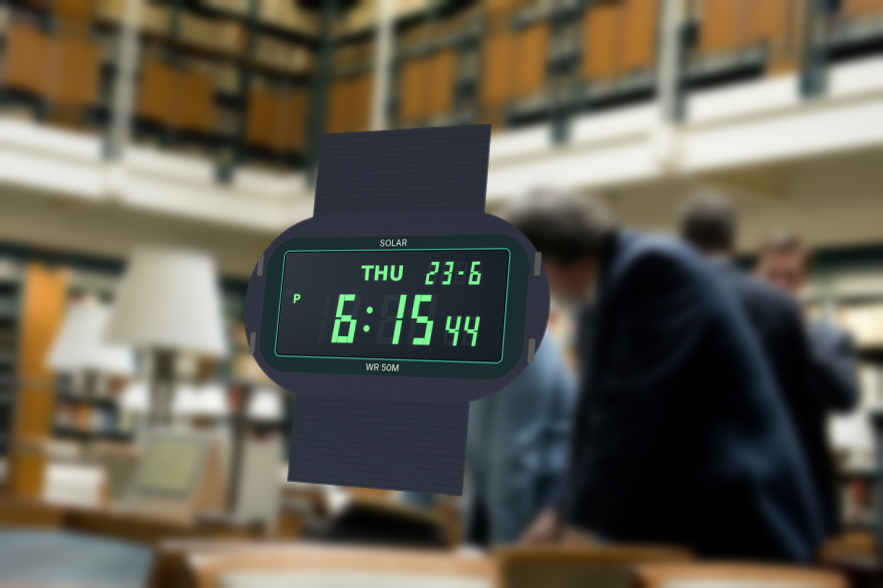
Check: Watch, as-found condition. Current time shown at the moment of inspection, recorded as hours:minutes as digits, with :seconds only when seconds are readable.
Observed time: 6:15:44
